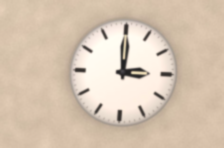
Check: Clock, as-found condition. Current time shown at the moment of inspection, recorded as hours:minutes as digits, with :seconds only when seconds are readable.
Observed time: 3:00
